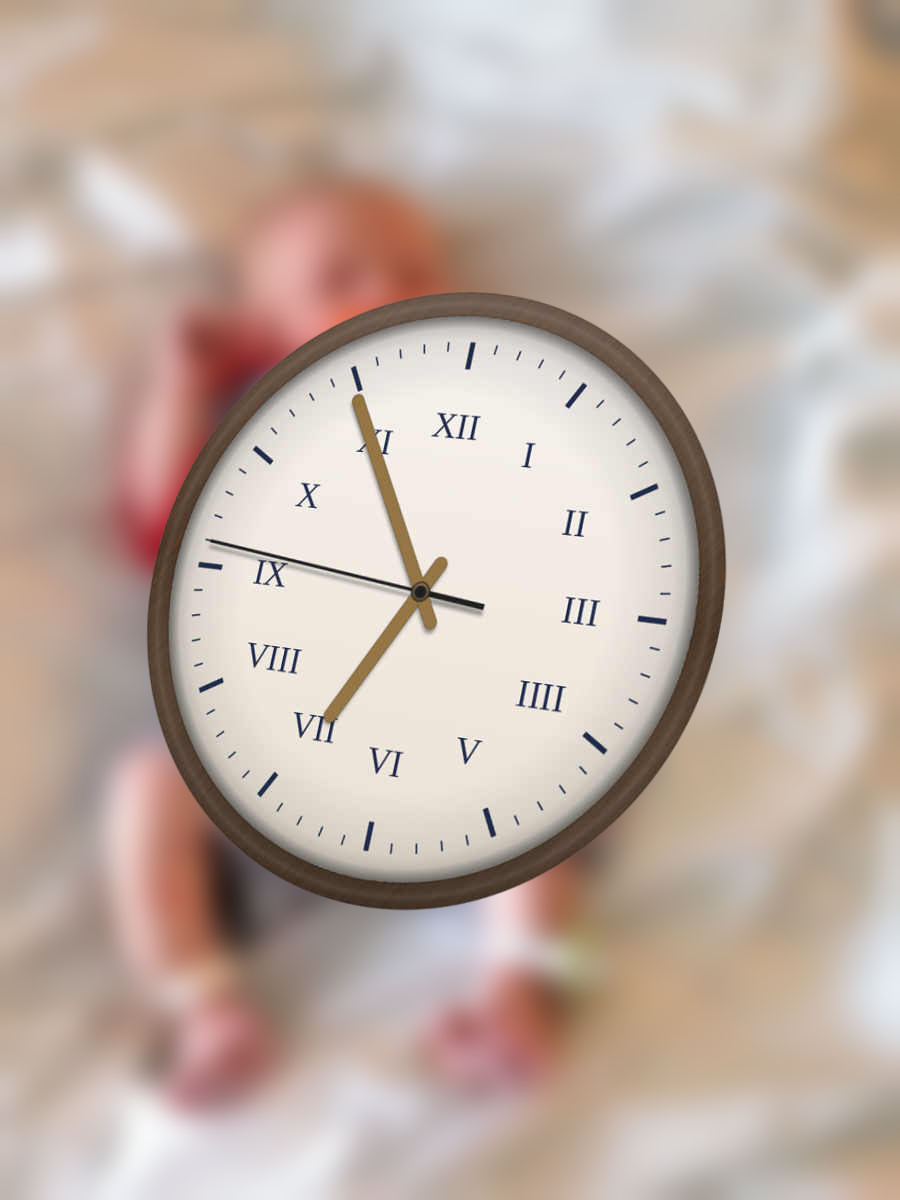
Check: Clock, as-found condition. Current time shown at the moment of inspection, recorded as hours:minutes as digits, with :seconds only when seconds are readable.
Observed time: 6:54:46
